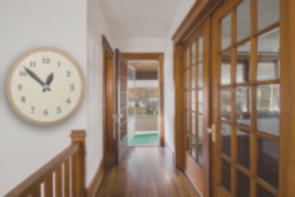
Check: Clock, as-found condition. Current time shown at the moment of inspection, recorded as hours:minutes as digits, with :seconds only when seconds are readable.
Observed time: 12:52
